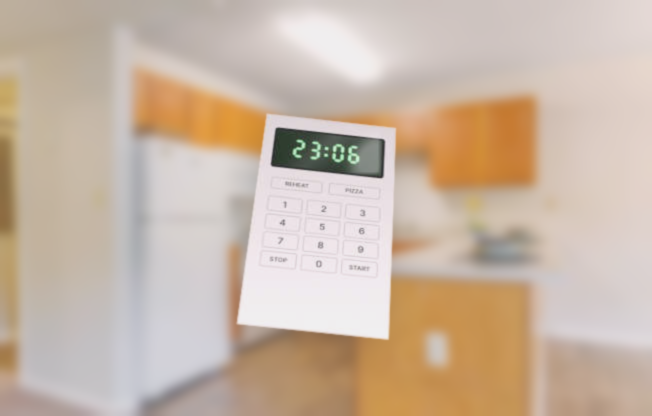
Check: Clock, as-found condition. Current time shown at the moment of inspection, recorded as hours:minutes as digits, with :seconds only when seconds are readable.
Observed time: 23:06
